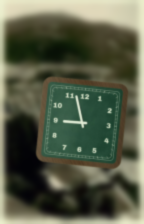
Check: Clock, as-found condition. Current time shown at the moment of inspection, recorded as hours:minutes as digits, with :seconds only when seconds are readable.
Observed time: 8:57
